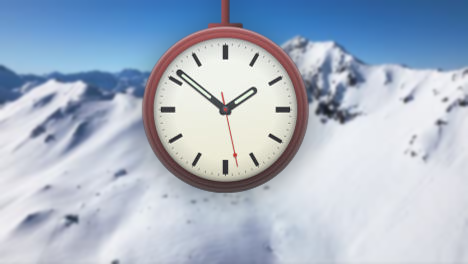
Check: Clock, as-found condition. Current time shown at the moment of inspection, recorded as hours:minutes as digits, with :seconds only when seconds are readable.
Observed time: 1:51:28
